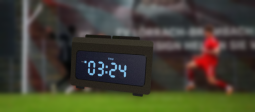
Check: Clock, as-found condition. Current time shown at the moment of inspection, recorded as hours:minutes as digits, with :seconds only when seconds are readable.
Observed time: 3:24
